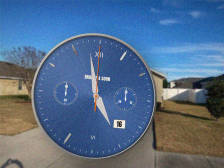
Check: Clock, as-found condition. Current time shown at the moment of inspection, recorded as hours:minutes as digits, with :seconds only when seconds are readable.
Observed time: 4:58
